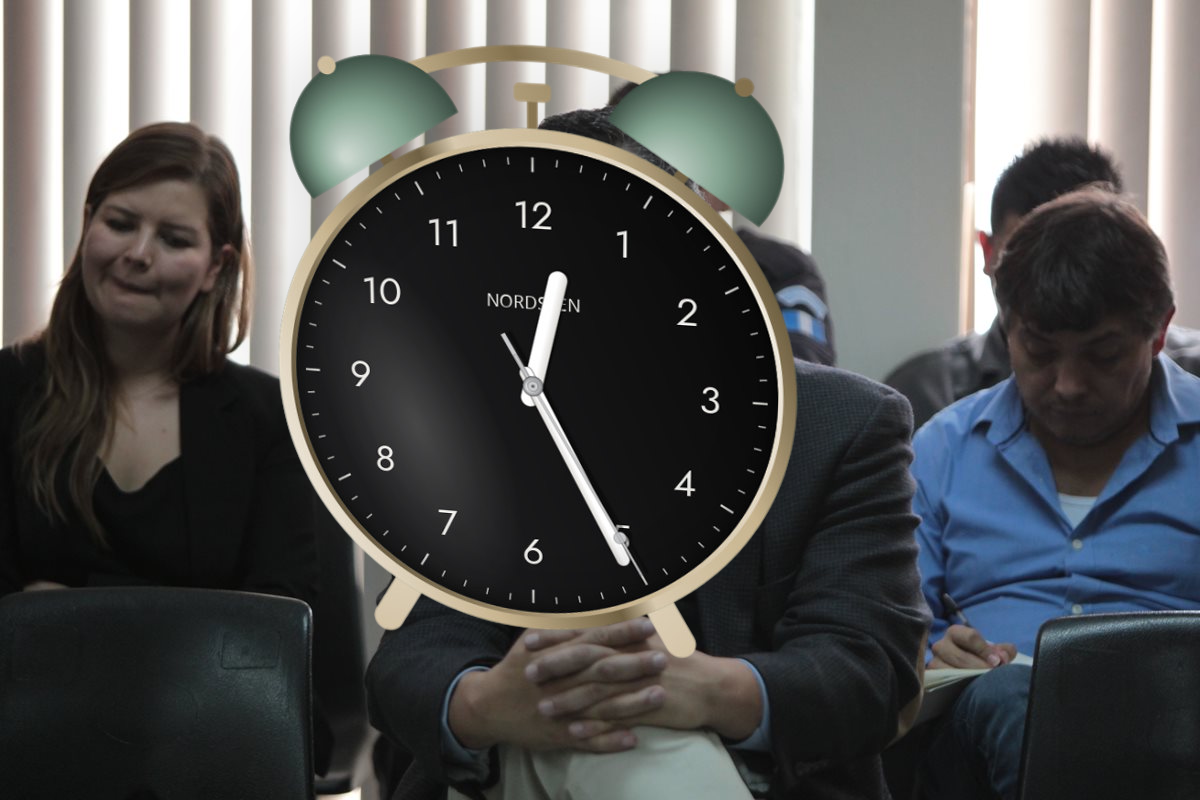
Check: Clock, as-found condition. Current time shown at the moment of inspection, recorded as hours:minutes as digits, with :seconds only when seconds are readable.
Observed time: 12:25:25
